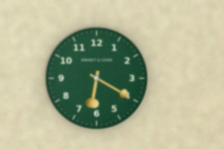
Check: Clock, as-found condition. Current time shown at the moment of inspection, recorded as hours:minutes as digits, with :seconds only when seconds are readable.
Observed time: 6:20
